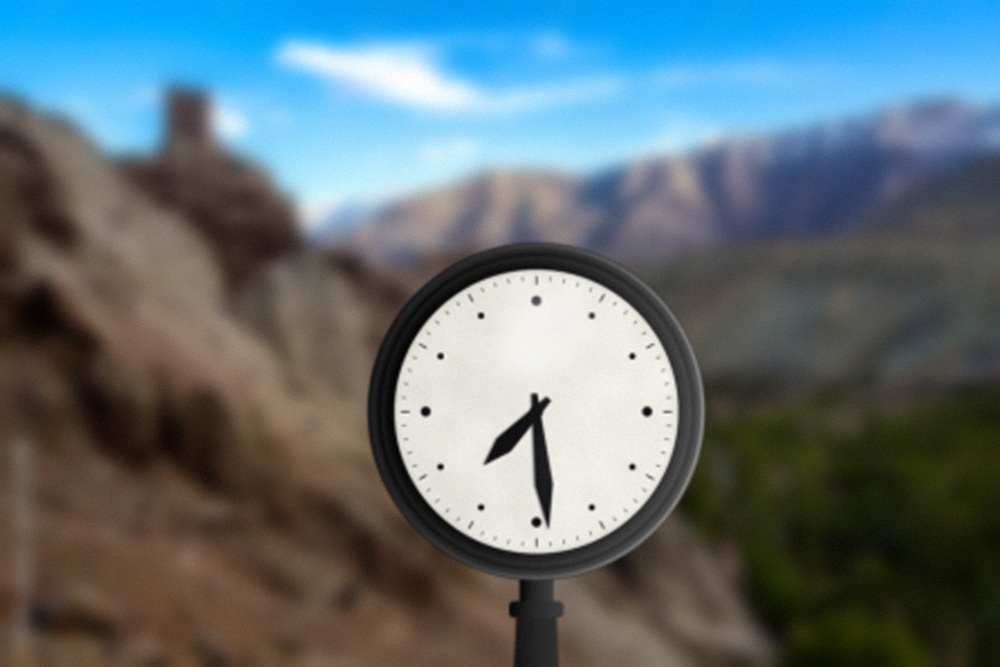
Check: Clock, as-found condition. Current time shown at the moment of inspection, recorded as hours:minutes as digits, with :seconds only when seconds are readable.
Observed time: 7:29
